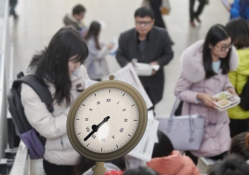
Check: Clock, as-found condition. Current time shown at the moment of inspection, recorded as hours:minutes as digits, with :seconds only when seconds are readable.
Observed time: 7:37
